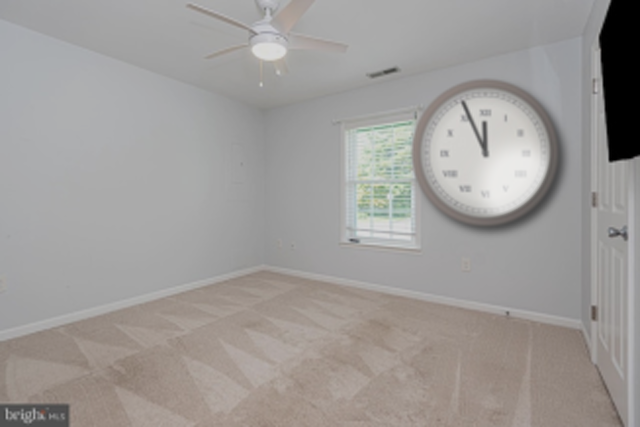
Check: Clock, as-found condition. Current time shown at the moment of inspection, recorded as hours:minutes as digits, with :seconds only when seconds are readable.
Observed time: 11:56
